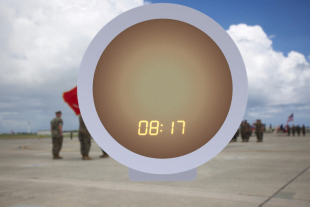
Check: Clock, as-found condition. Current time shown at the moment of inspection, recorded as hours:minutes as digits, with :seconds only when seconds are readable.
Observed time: 8:17
